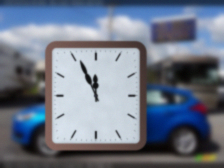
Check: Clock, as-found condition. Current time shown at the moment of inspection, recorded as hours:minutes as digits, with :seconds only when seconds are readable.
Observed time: 11:56
